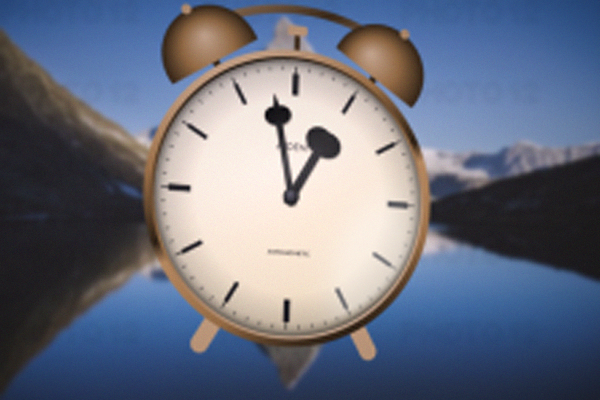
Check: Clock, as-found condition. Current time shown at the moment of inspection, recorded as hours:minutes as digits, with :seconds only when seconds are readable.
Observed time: 12:58
